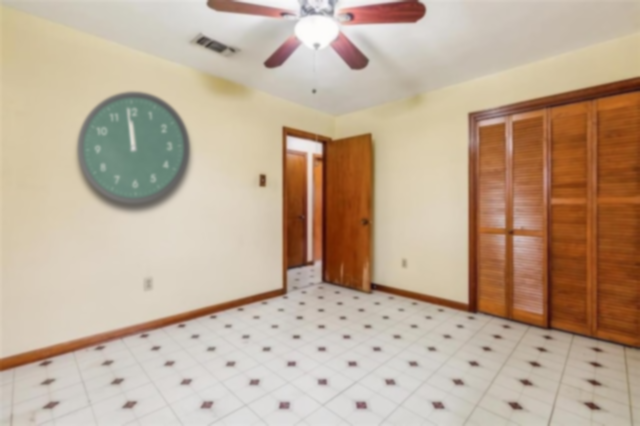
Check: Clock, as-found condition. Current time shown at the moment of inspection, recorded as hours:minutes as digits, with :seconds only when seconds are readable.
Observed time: 11:59
